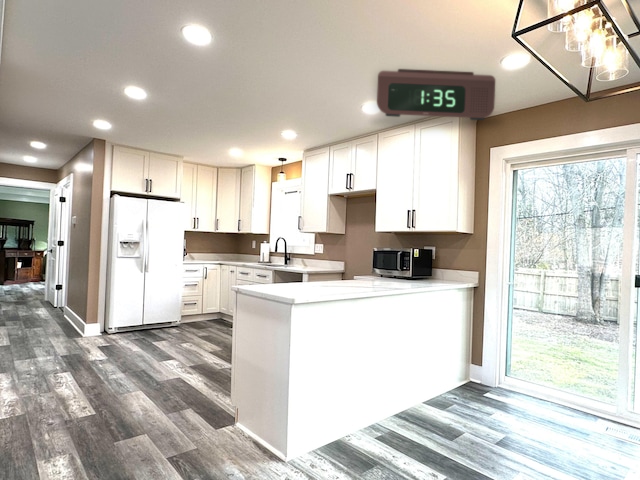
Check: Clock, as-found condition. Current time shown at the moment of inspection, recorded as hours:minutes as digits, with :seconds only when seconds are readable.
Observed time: 1:35
